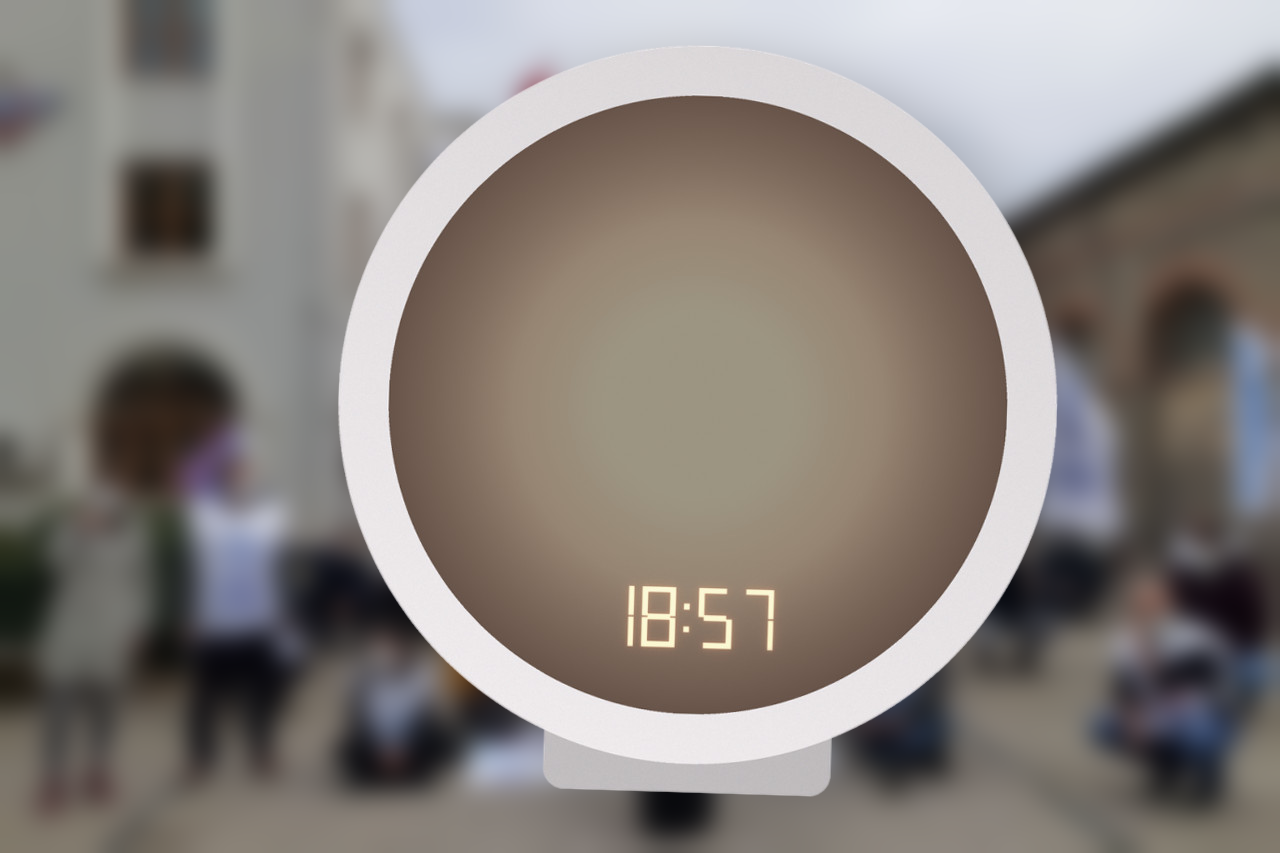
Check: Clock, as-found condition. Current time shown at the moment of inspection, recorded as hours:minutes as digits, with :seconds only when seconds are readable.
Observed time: 18:57
